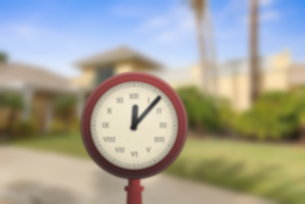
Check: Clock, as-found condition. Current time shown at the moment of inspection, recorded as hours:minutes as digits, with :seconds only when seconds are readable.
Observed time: 12:07
